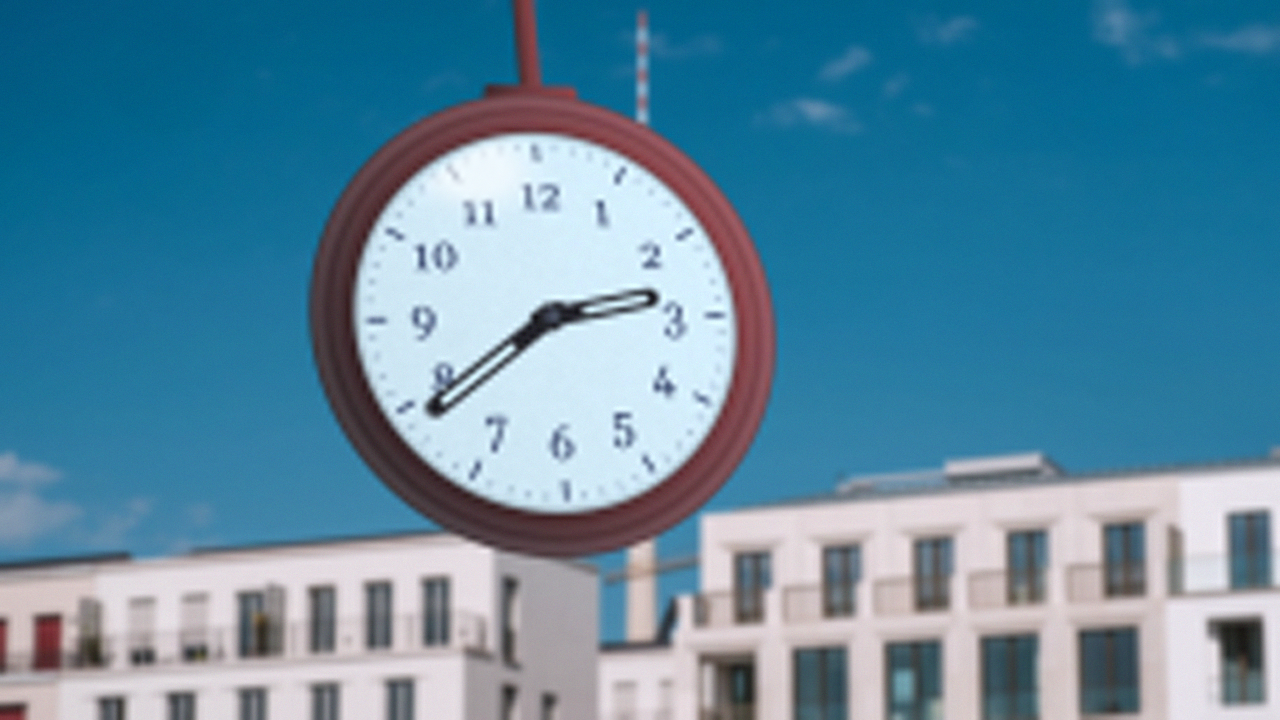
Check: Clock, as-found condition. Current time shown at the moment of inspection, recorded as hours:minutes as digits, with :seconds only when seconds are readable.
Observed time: 2:39
